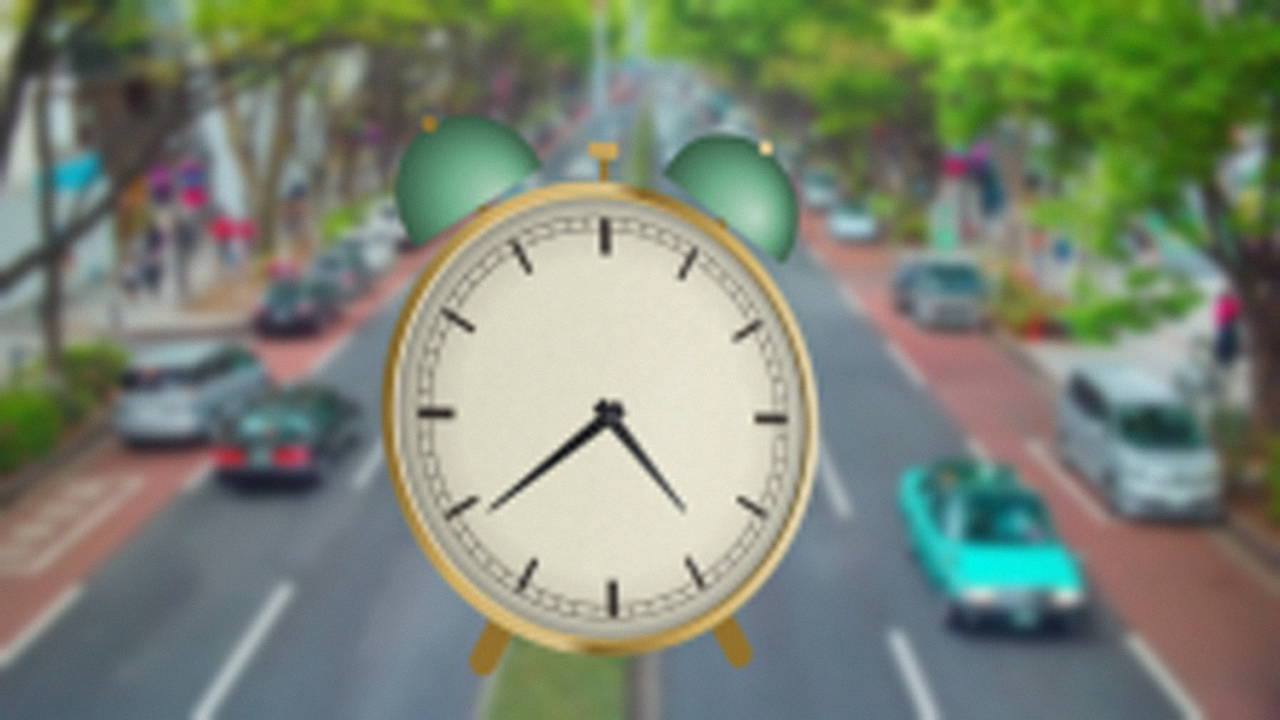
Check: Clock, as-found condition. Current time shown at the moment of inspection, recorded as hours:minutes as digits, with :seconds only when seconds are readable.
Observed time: 4:39
